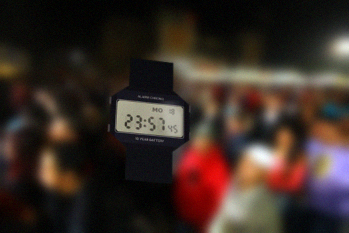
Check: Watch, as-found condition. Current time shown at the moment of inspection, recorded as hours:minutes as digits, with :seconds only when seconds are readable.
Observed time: 23:57:45
